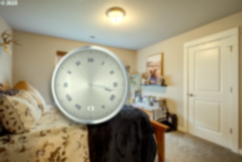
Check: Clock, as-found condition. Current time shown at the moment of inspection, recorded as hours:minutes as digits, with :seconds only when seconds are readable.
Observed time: 3:17
